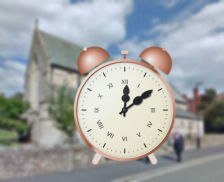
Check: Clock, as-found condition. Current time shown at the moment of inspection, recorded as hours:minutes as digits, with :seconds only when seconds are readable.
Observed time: 12:09
